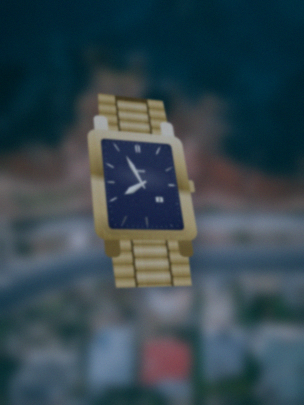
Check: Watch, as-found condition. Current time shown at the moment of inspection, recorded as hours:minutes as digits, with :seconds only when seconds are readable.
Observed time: 7:56
